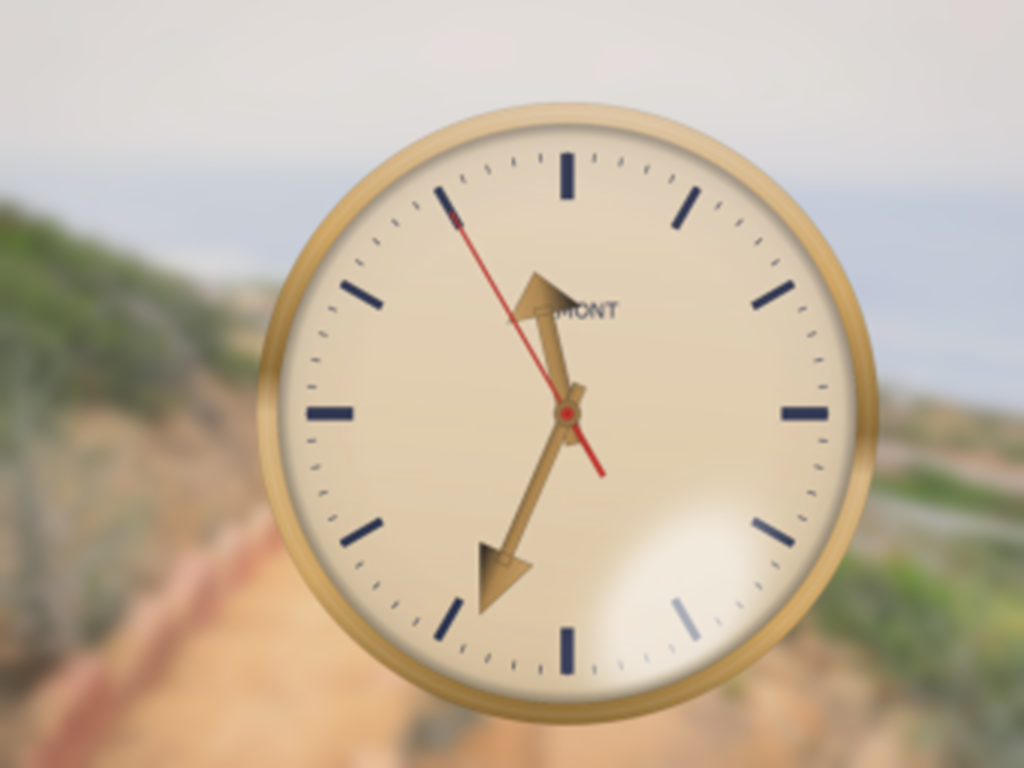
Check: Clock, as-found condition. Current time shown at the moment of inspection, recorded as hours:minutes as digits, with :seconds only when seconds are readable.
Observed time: 11:33:55
